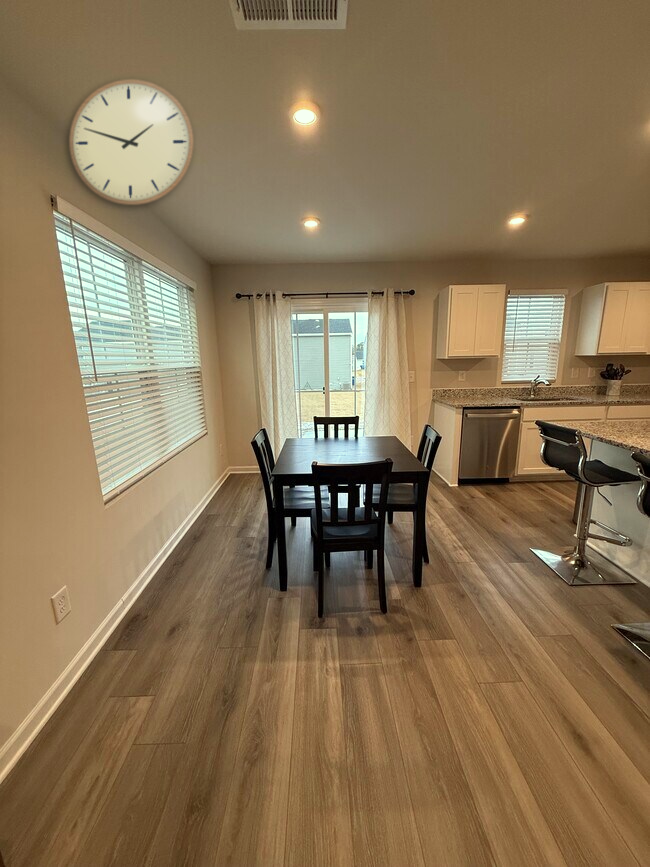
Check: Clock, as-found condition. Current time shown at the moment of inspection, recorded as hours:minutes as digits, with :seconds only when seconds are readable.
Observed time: 1:48
